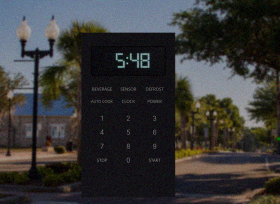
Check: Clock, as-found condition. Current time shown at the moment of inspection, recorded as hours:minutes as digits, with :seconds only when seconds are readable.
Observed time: 5:48
